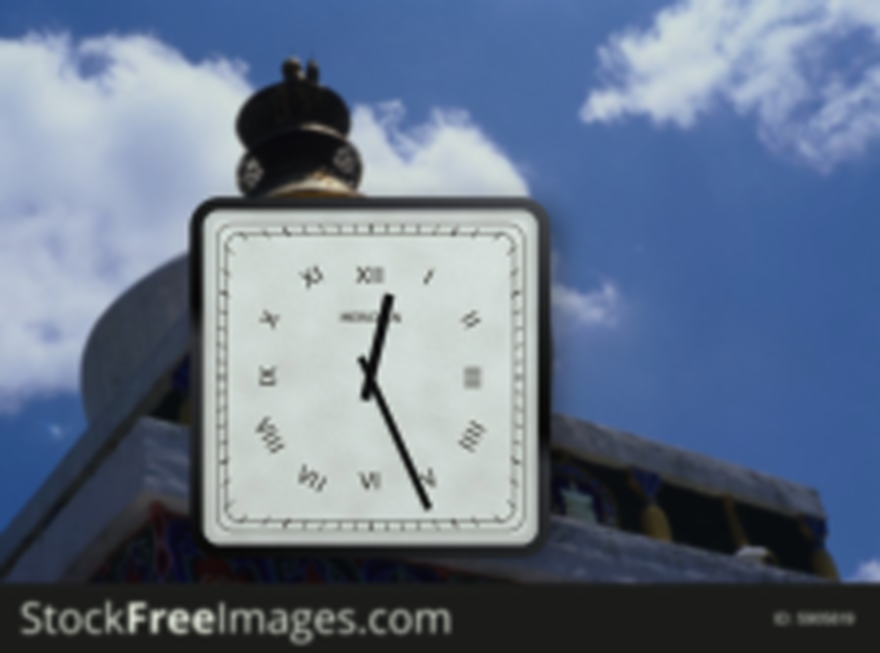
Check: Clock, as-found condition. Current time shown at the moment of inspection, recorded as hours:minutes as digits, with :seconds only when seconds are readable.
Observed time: 12:26
